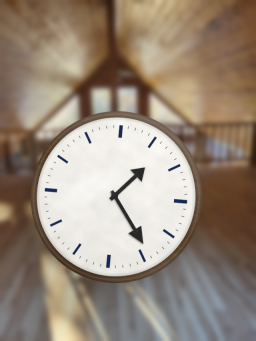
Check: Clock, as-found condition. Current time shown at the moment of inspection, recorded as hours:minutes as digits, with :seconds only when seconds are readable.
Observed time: 1:24
